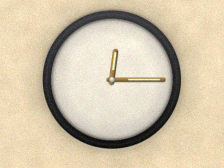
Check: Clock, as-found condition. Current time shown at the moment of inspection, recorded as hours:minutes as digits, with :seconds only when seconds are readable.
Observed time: 12:15
